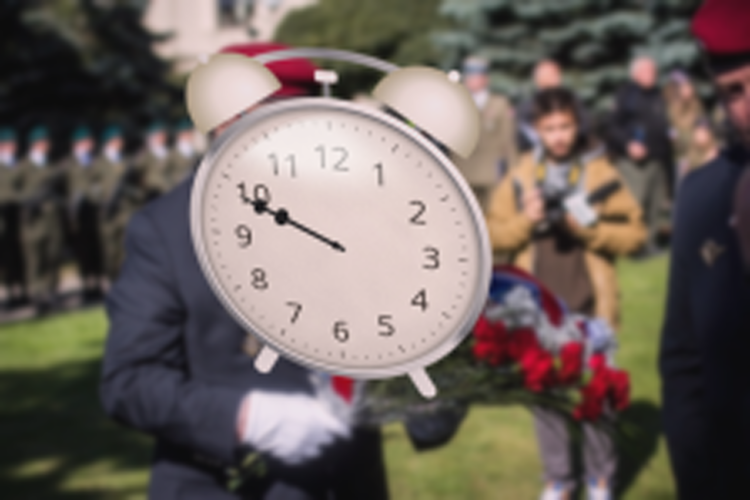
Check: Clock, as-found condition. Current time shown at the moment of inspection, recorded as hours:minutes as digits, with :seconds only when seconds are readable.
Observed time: 9:49
